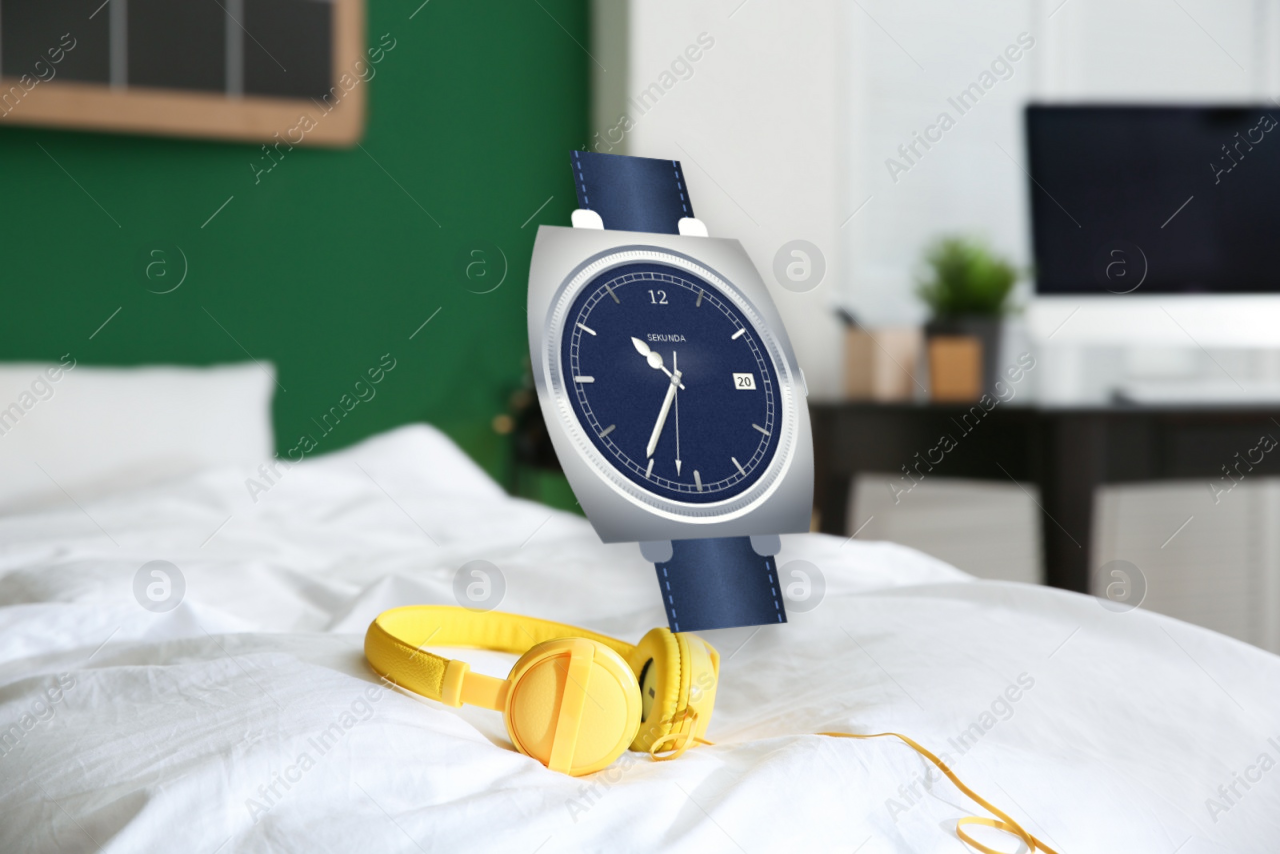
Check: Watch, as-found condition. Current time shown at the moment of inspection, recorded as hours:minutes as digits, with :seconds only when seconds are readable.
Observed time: 10:35:32
